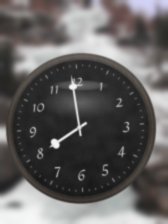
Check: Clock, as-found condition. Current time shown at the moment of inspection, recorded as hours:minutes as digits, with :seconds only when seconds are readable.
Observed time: 7:59
